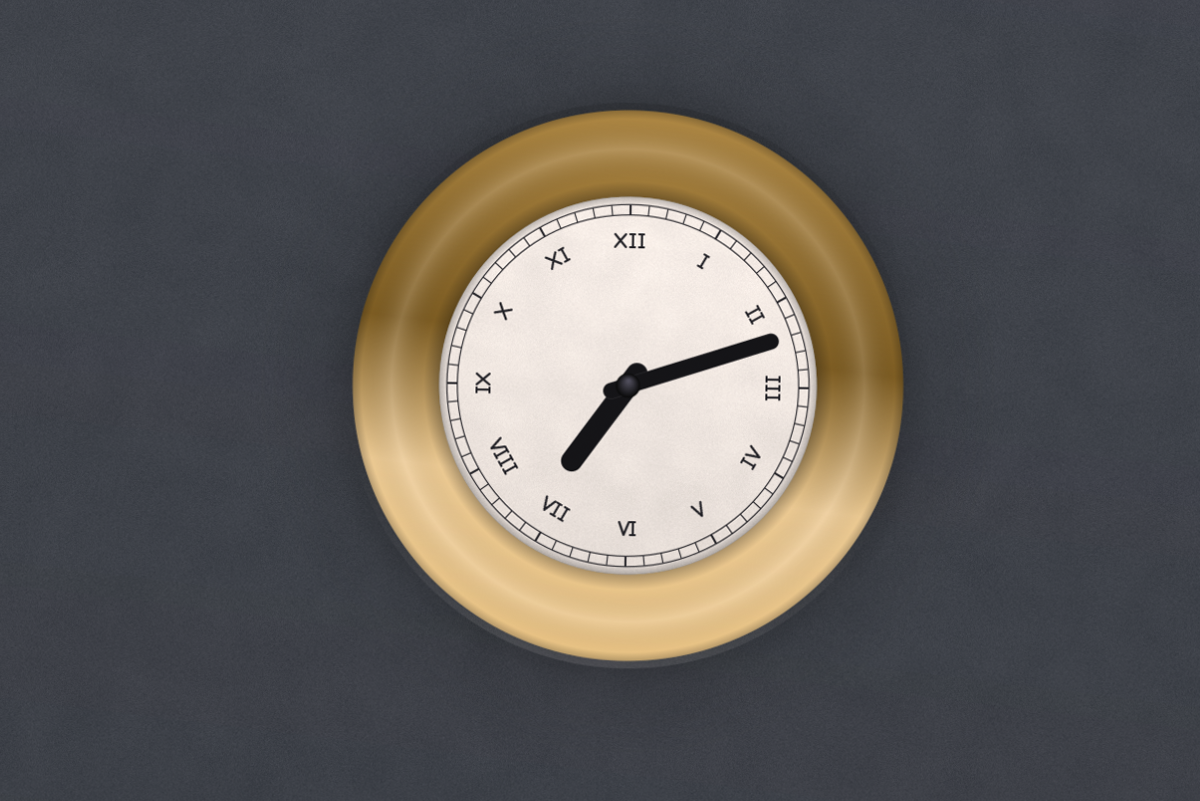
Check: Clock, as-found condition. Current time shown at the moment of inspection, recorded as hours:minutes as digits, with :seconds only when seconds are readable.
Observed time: 7:12
